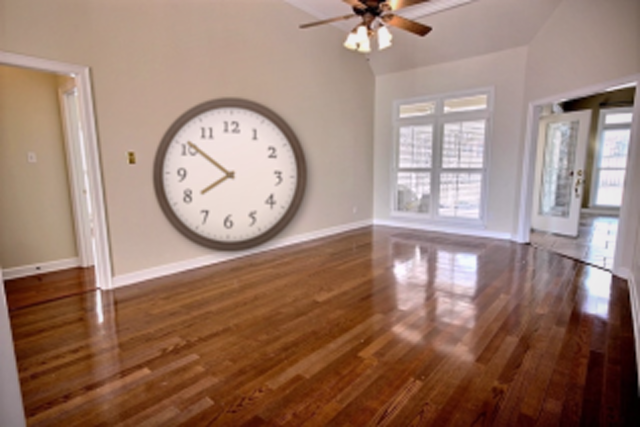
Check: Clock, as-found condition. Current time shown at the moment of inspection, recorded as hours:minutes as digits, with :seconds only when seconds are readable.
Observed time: 7:51
